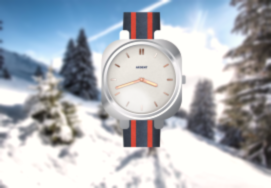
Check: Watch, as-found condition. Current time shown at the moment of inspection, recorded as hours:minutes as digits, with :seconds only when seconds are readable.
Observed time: 3:42
